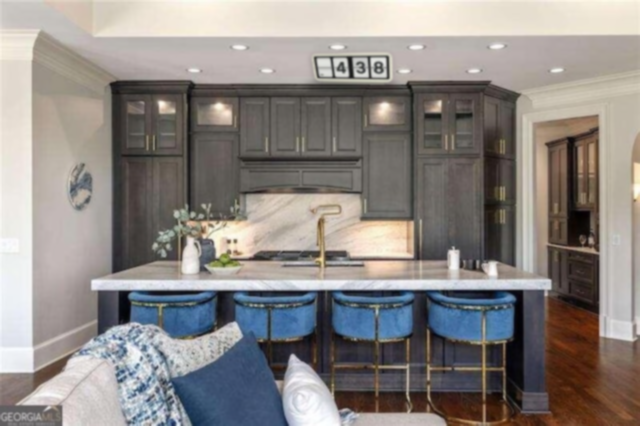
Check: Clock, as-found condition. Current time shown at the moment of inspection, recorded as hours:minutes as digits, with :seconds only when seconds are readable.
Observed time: 4:38
